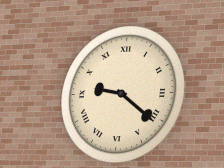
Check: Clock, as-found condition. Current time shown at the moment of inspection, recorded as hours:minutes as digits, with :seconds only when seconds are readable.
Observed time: 9:21
